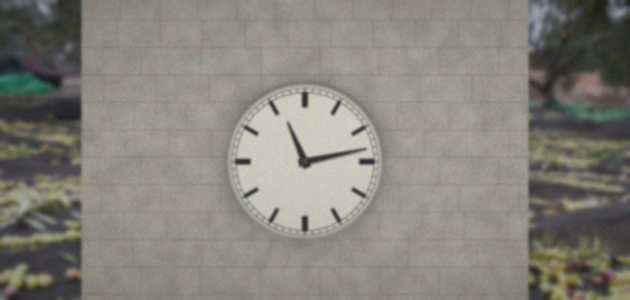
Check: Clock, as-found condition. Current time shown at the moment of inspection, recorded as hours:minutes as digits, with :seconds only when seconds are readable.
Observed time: 11:13
